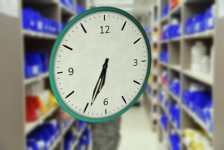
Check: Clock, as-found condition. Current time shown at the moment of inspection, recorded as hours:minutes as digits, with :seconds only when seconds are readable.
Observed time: 6:34
